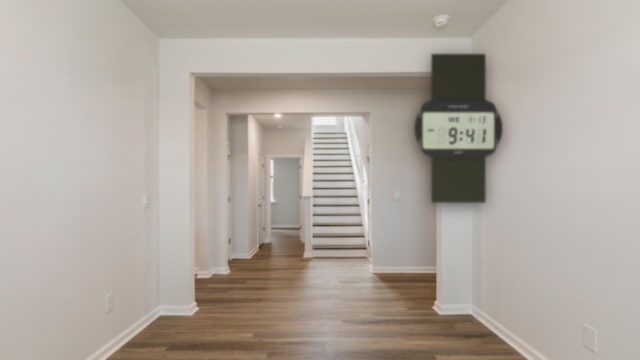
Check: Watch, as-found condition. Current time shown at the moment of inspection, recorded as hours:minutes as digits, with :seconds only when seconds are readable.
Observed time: 9:41
